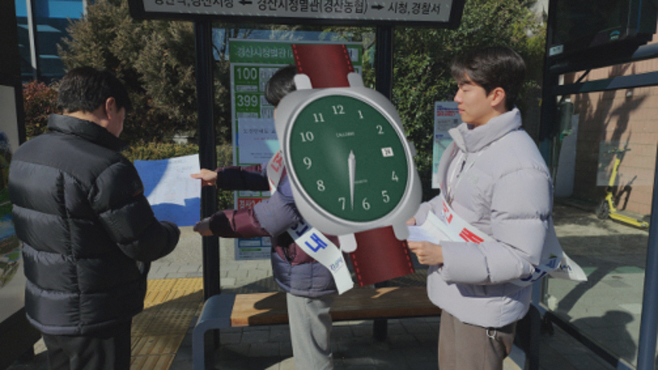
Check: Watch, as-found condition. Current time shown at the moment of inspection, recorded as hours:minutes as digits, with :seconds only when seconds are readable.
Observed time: 6:33
